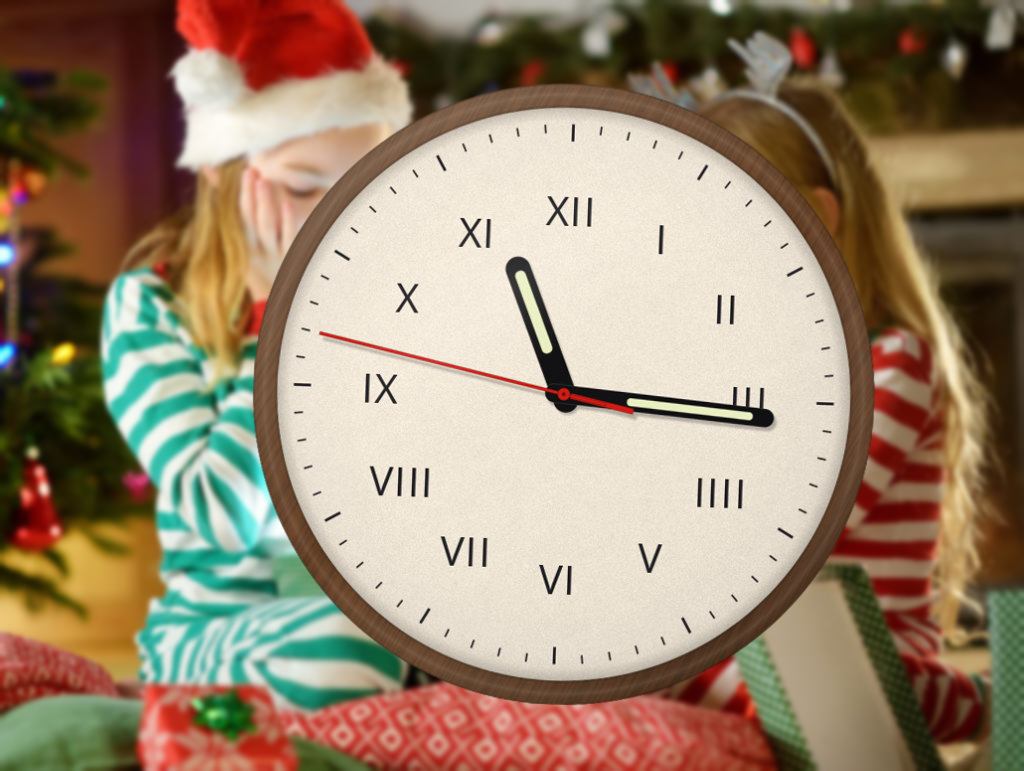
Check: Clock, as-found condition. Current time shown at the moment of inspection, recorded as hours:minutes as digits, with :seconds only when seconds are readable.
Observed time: 11:15:47
